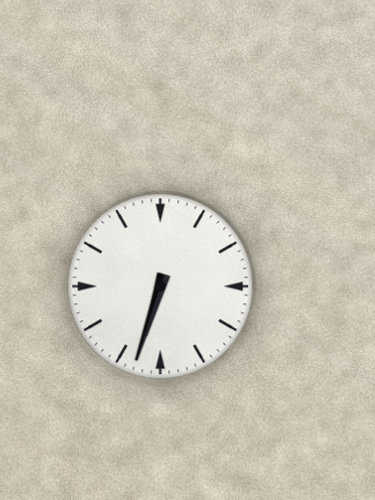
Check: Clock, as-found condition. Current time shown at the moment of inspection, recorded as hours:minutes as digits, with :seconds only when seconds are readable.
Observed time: 6:33
